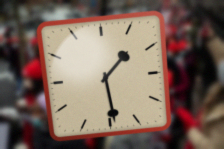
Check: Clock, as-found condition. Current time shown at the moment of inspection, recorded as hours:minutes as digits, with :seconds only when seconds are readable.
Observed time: 1:29
